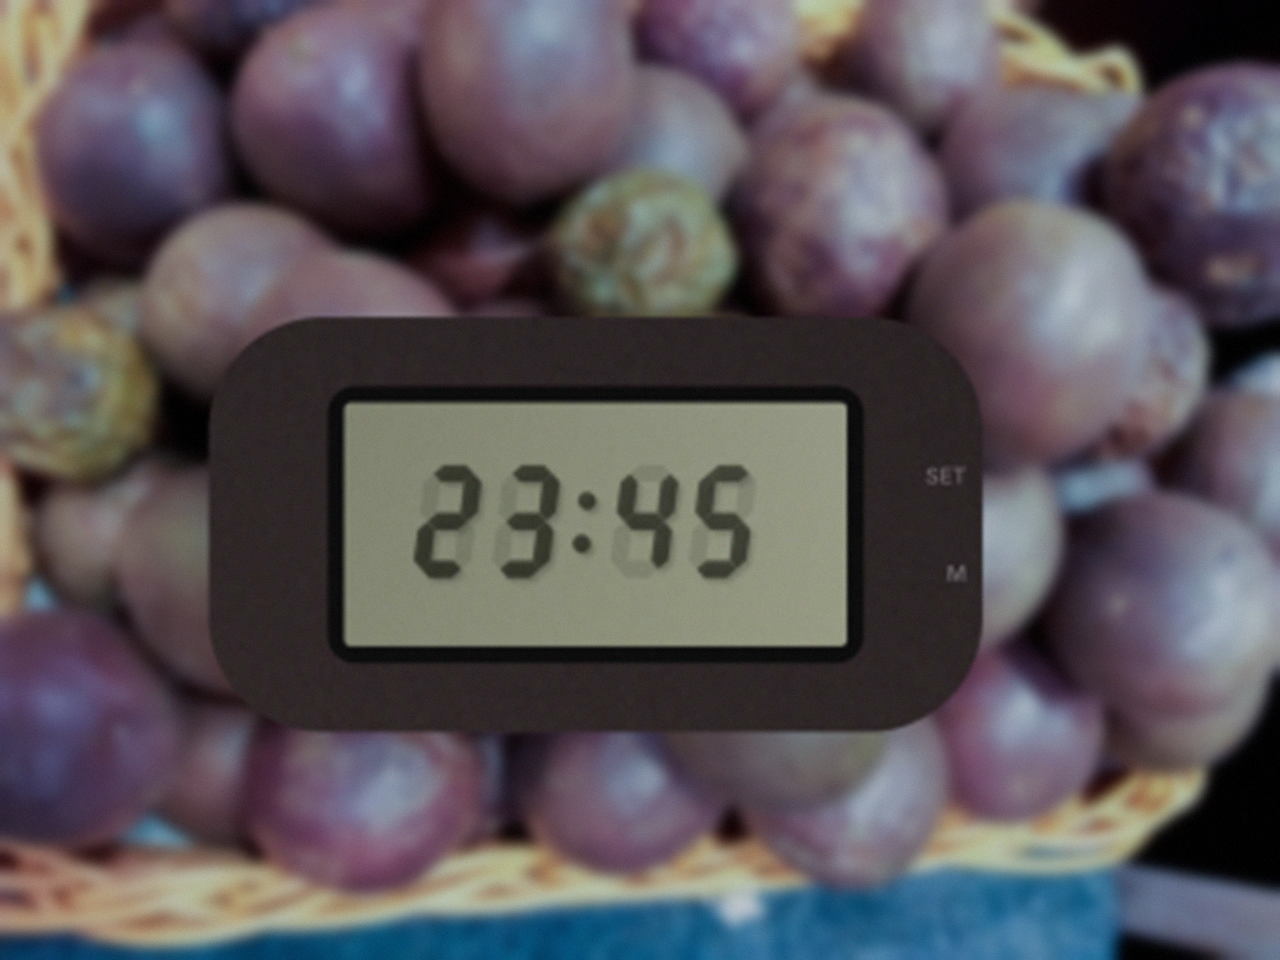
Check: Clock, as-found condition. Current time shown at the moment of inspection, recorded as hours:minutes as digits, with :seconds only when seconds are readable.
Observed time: 23:45
